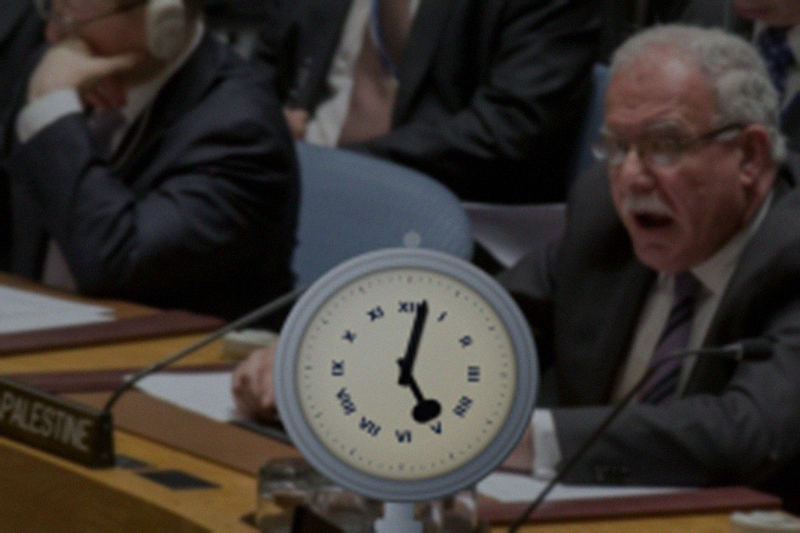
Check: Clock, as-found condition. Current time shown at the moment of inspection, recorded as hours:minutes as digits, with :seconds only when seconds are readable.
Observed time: 5:02
